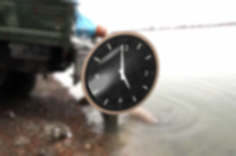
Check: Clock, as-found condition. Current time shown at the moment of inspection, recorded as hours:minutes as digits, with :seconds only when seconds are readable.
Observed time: 4:59
